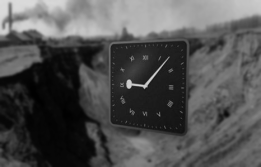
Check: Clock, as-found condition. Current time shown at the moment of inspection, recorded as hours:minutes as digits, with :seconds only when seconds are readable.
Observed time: 9:07
